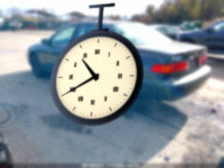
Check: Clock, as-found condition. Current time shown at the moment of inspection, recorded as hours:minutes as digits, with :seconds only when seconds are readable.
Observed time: 10:40
